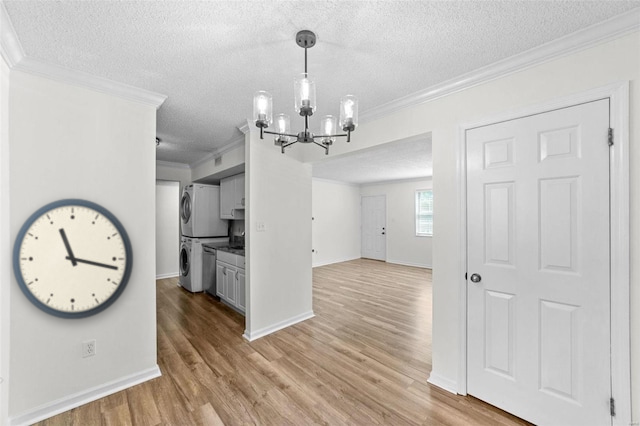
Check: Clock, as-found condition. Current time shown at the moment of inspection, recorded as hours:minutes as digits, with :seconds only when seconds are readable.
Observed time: 11:17
